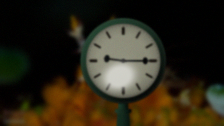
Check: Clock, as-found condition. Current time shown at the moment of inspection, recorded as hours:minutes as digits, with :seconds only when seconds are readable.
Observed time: 9:15
